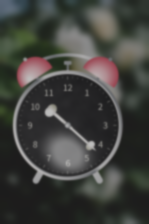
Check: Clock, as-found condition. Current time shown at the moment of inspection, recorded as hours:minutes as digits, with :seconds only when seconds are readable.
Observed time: 10:22
